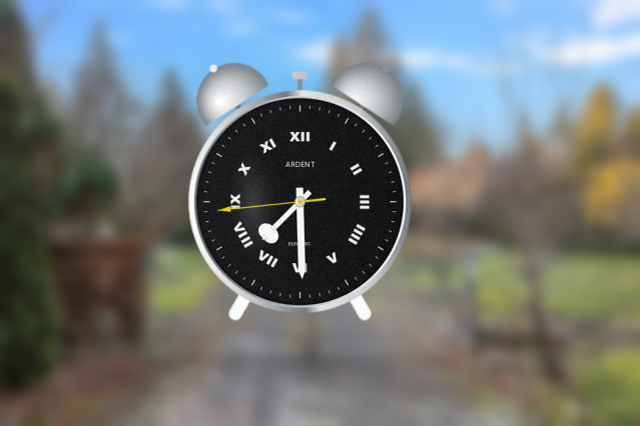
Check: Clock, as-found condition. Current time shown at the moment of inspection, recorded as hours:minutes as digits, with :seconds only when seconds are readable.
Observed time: 7:29:44
